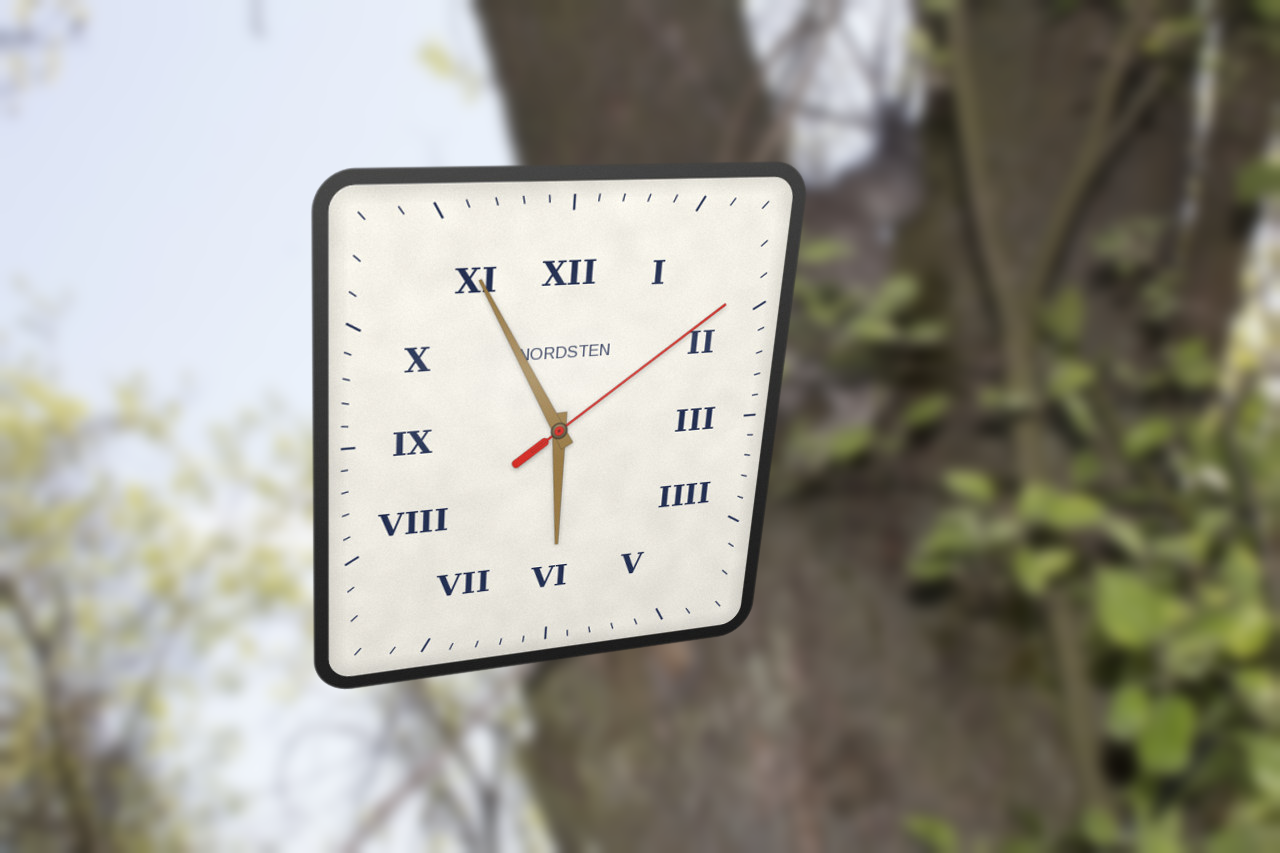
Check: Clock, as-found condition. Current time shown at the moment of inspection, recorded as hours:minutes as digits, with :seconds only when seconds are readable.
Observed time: 5:55:09
